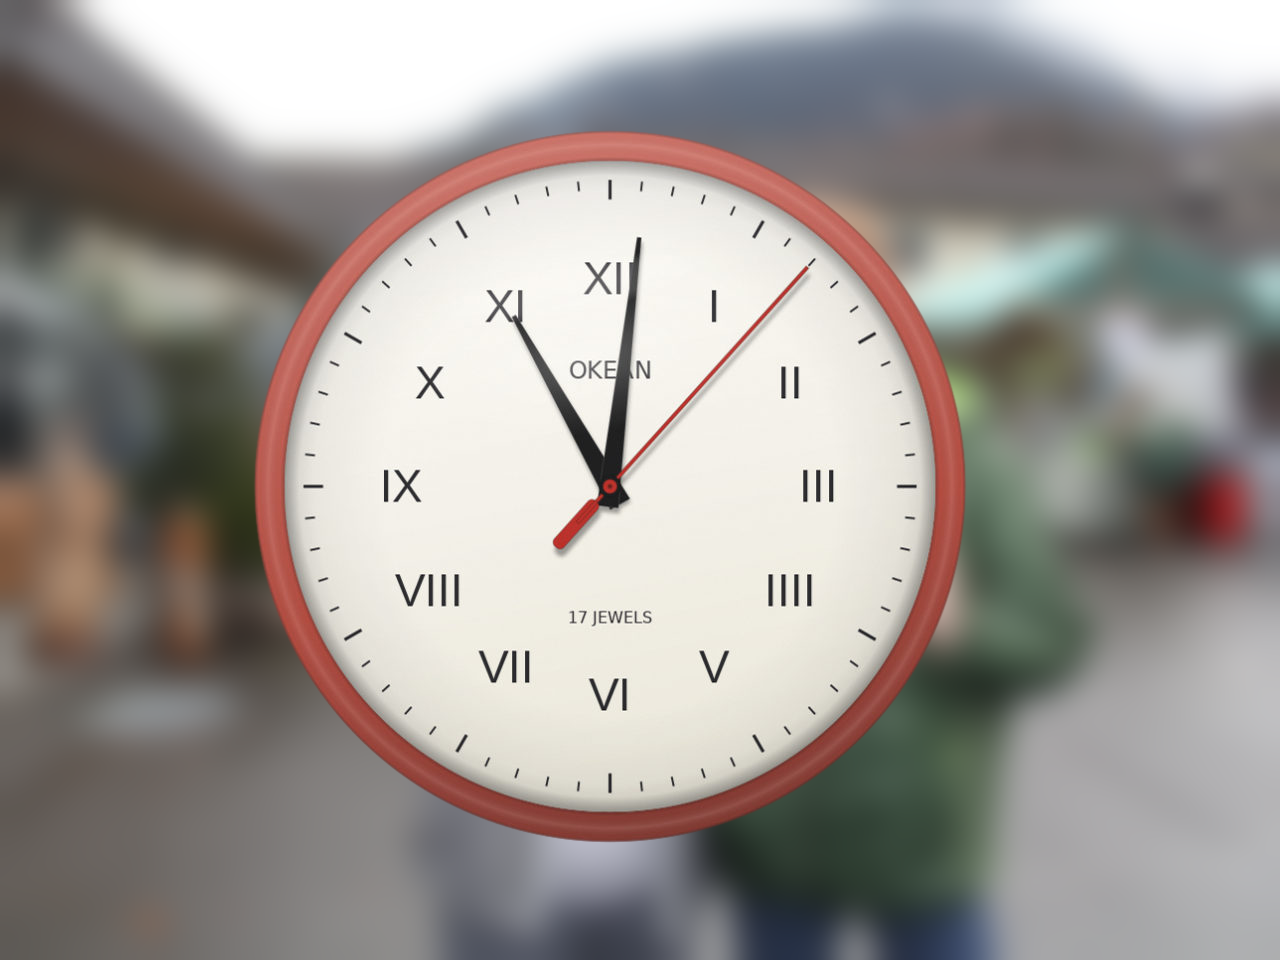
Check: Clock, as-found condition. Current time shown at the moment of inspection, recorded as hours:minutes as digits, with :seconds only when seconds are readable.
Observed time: 11:01:07
